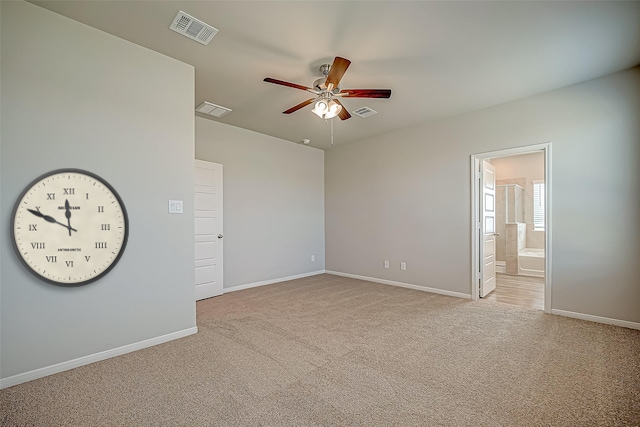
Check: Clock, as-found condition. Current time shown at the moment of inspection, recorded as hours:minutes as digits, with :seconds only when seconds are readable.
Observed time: 11:49
